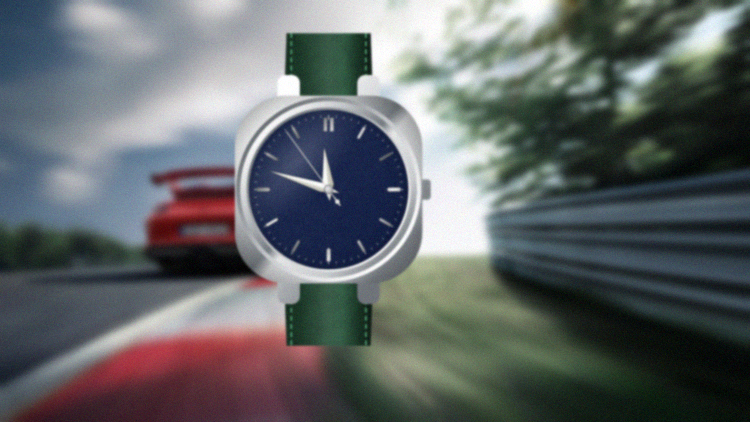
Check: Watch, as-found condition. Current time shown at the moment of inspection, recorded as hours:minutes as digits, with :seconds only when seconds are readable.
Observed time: 11:47:54
